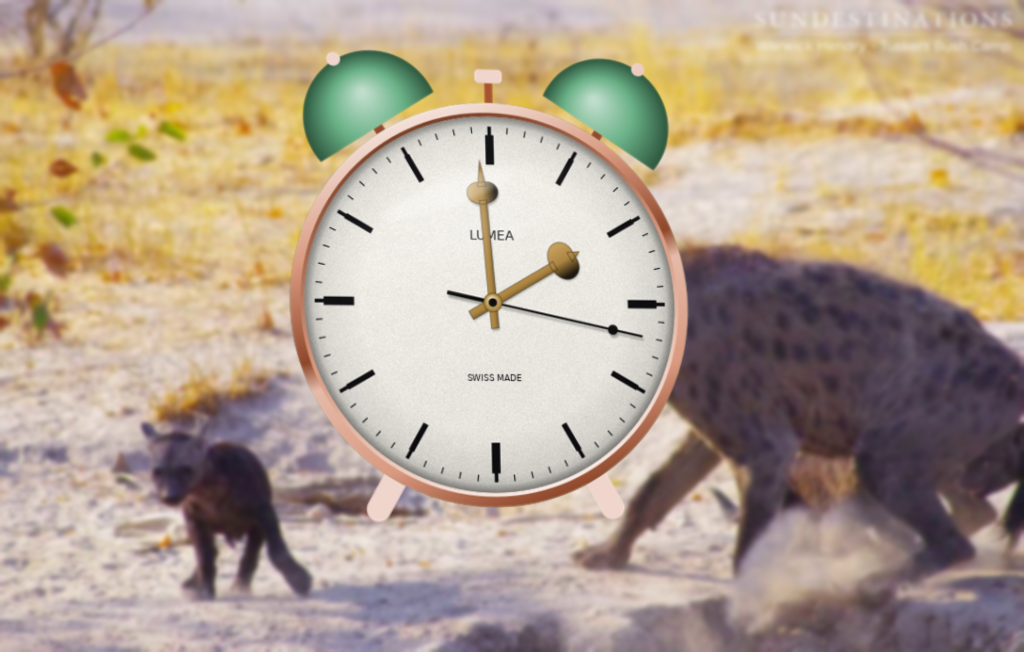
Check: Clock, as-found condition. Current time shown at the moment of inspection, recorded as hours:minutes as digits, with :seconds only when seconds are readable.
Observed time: 1:59:17
